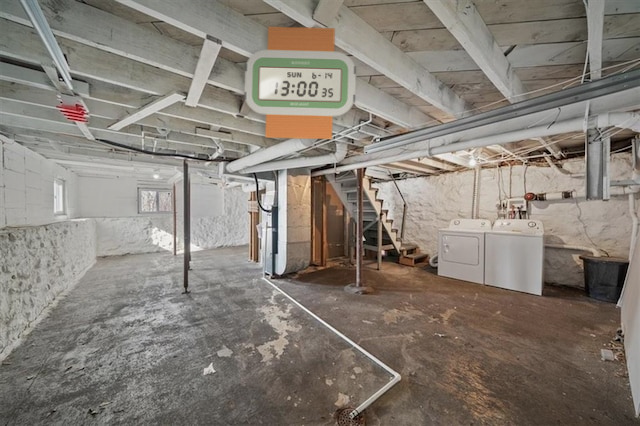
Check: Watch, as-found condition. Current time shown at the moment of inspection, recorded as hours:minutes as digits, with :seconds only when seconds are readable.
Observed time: 13:00:35
